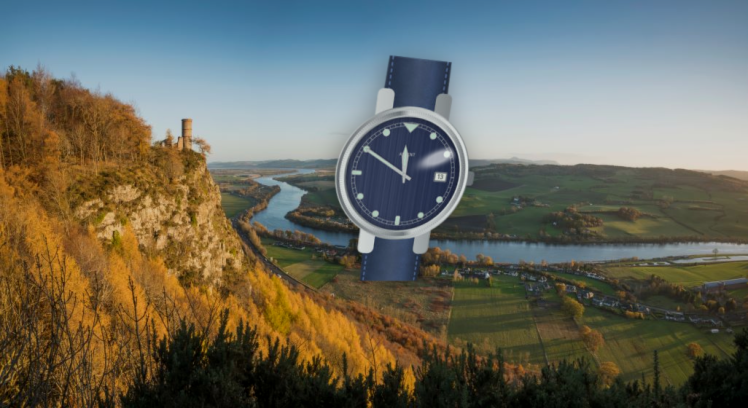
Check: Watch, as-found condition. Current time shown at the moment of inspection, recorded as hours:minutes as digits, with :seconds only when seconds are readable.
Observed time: 11:50
